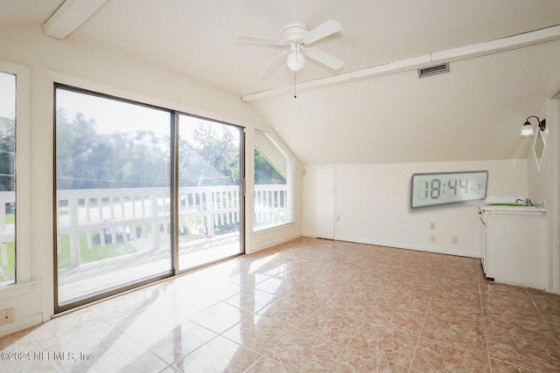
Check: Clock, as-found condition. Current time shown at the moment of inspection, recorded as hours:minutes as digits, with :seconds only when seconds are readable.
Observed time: 18:44:42
